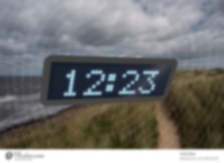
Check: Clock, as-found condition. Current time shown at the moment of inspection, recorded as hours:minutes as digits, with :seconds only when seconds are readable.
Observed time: 12:23
